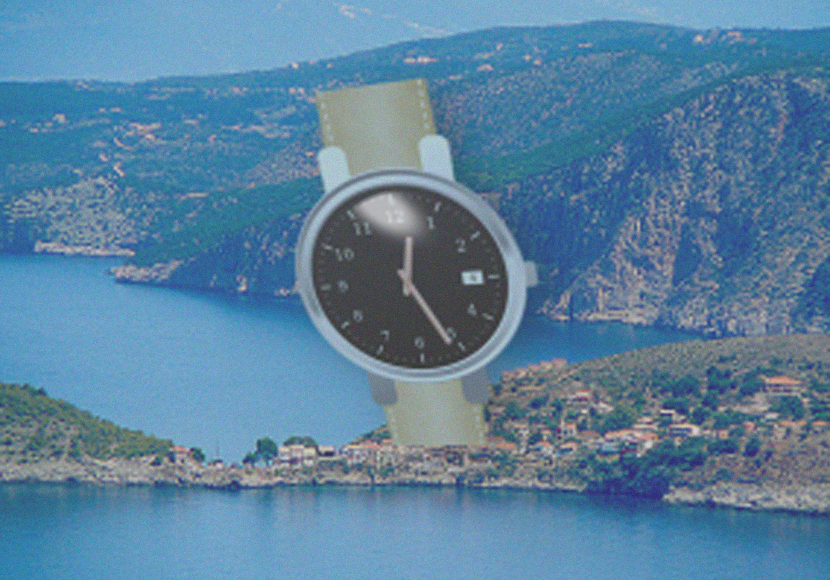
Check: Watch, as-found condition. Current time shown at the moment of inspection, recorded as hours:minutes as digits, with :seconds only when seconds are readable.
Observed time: 12:26
